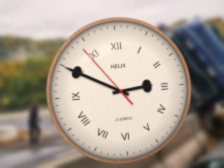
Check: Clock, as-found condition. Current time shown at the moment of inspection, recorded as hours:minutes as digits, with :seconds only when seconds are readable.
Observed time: 2:49:54
